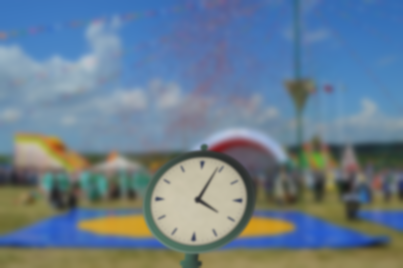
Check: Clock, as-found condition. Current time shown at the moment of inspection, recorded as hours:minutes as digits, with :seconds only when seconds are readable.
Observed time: 4:04
